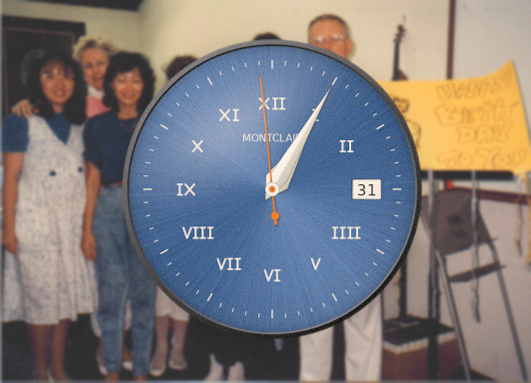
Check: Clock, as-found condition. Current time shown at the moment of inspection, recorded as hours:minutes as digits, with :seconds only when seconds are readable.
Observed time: 1:04:59
